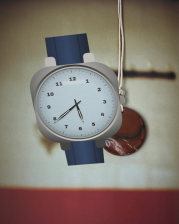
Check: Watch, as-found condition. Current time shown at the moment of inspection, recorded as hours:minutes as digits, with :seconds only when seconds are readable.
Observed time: 5:39
